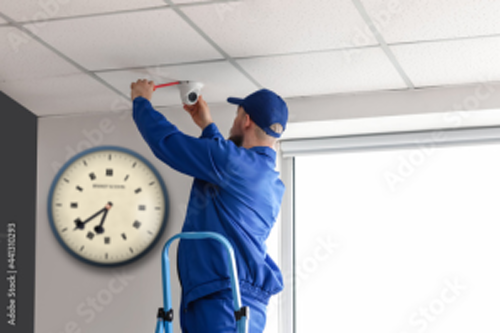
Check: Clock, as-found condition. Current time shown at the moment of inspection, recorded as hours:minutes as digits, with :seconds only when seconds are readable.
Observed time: 6:39
